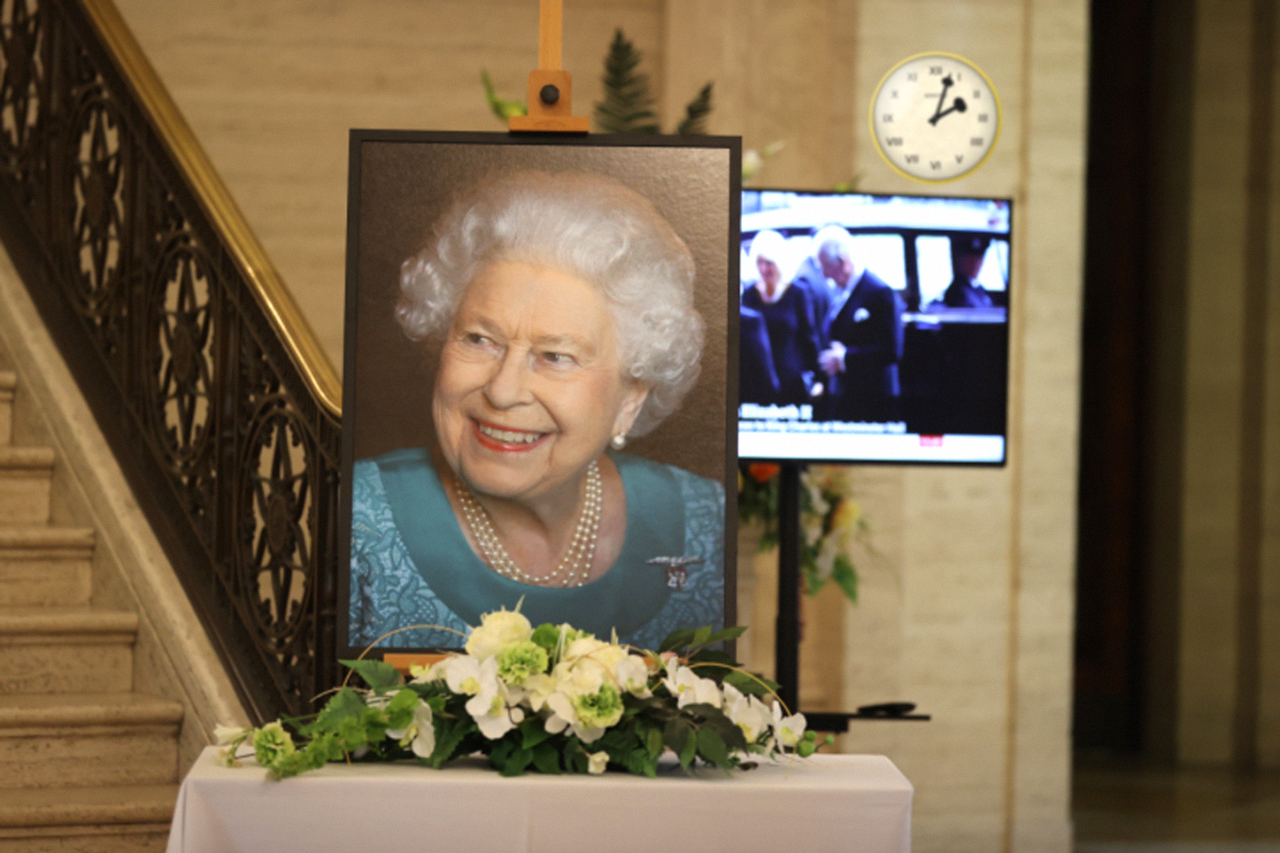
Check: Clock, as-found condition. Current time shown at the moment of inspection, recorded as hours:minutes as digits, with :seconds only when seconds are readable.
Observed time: 2:03
